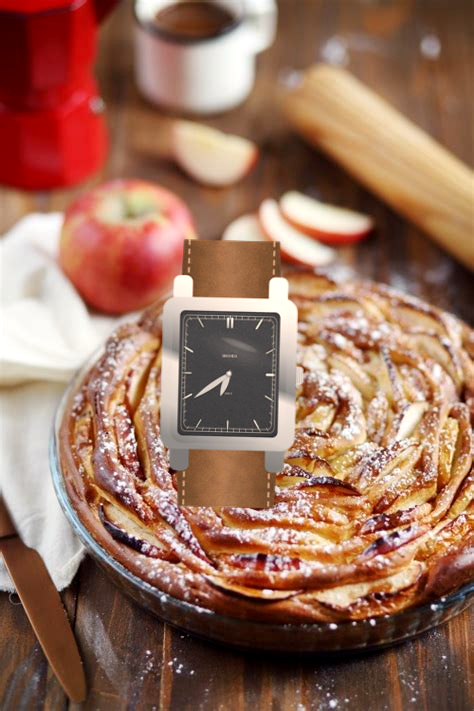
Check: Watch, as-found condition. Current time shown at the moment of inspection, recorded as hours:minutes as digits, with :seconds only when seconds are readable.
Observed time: 6:39
